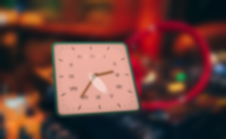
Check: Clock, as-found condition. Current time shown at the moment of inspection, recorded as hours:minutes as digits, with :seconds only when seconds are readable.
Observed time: 2:36
